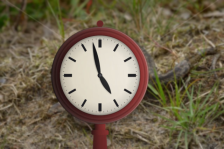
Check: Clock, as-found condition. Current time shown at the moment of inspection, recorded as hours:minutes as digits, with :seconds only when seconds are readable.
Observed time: 4:58
